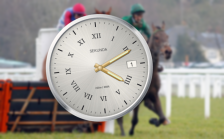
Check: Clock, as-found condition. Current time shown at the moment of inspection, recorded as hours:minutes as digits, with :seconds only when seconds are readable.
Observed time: 4:11
